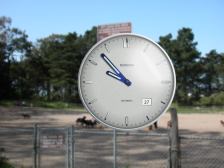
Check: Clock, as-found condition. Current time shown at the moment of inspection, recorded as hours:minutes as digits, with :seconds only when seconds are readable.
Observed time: 9:53
